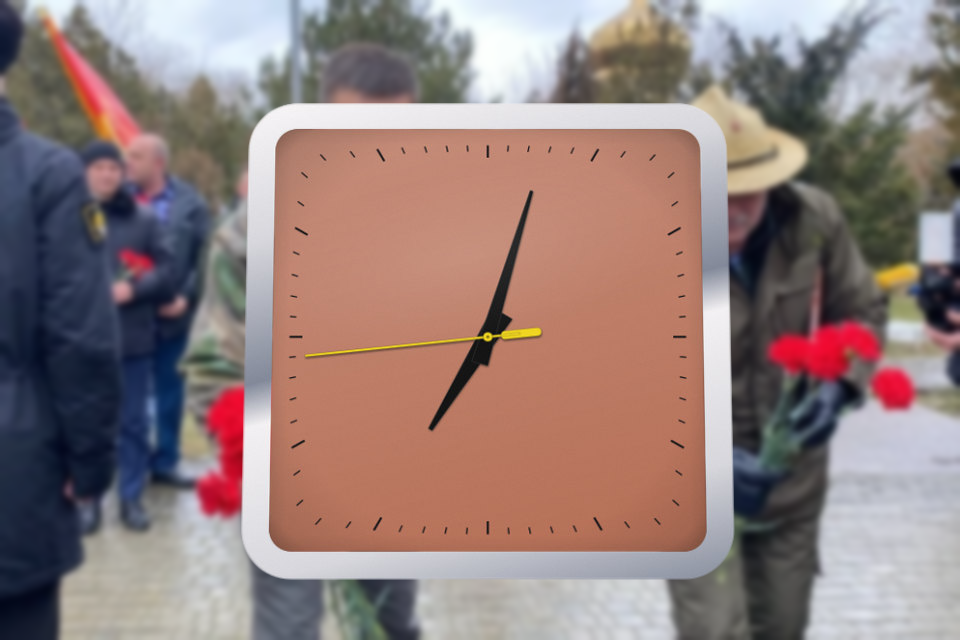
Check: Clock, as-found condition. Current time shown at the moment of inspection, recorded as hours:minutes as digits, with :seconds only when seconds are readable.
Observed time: 7:02:44
